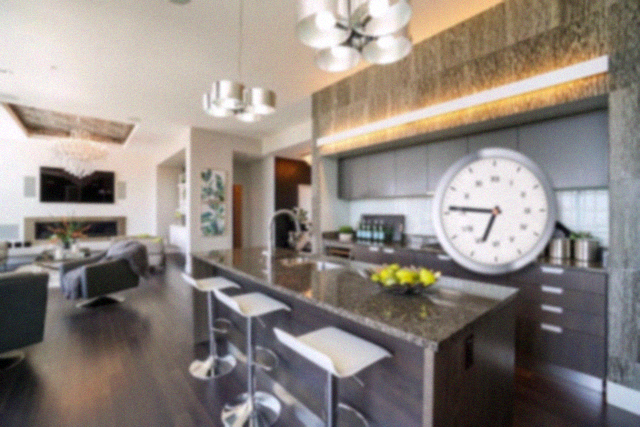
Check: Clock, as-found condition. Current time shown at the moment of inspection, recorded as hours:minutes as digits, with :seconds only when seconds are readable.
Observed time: 6:46
